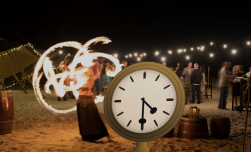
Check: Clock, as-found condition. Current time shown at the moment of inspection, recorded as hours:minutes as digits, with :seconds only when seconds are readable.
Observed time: 4:30
